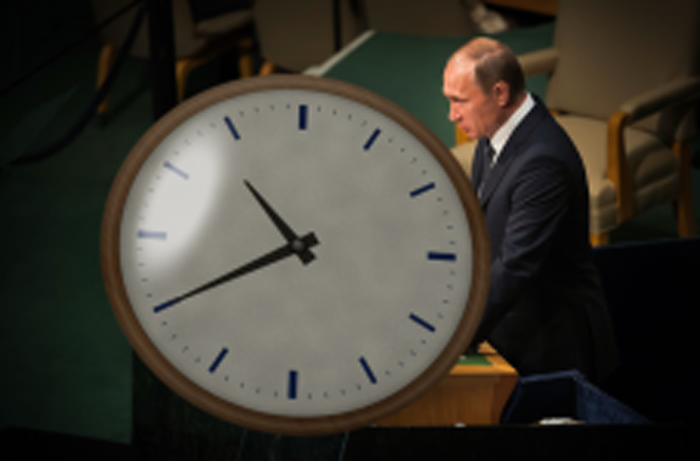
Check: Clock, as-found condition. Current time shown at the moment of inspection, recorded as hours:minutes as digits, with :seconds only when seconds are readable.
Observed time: 10:40
